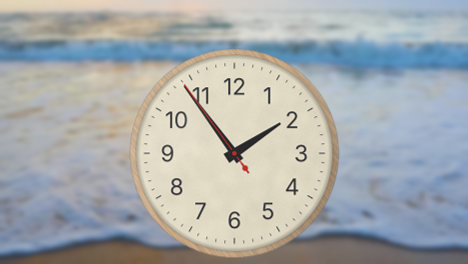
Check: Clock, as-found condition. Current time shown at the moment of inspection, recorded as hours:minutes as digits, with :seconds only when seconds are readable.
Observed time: 1:53:54
